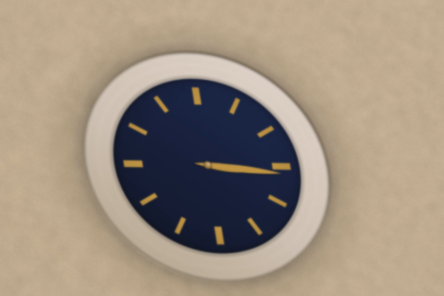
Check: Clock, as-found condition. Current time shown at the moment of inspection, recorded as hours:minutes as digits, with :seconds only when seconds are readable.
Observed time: 3:16
